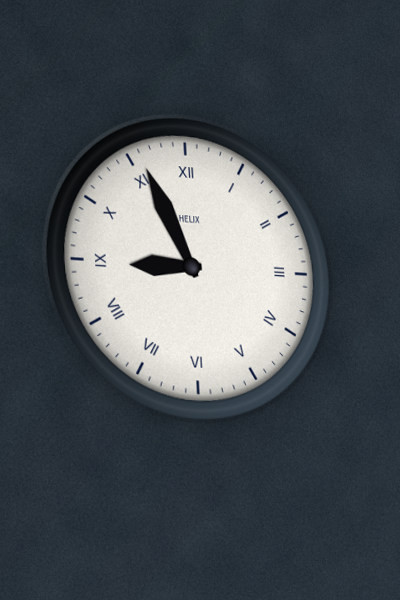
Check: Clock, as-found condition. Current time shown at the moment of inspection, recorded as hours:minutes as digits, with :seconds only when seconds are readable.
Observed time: 8:56
